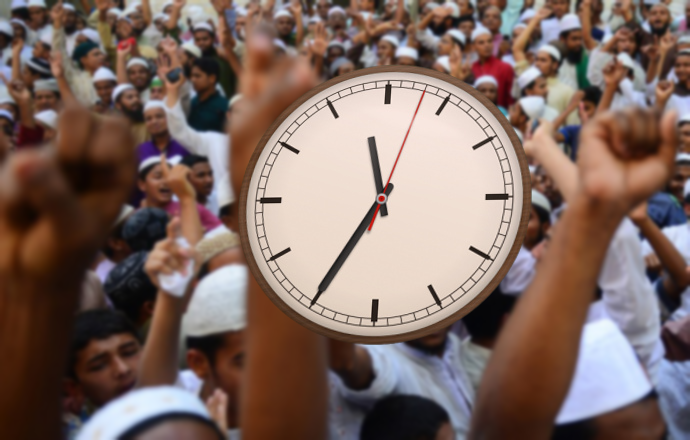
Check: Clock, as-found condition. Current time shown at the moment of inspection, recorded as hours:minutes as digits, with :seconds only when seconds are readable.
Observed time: 11:35:03
